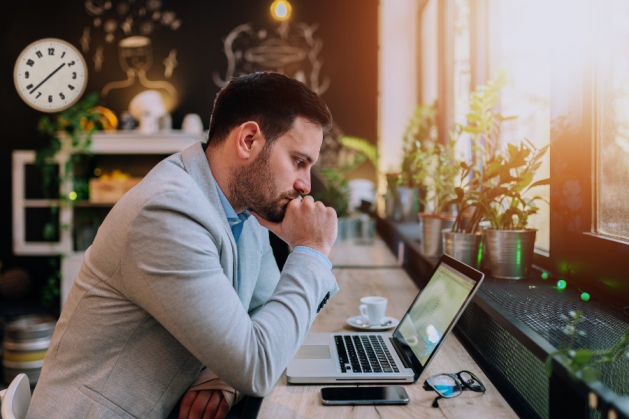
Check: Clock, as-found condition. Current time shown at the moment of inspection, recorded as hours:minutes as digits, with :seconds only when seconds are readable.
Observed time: 1:38
